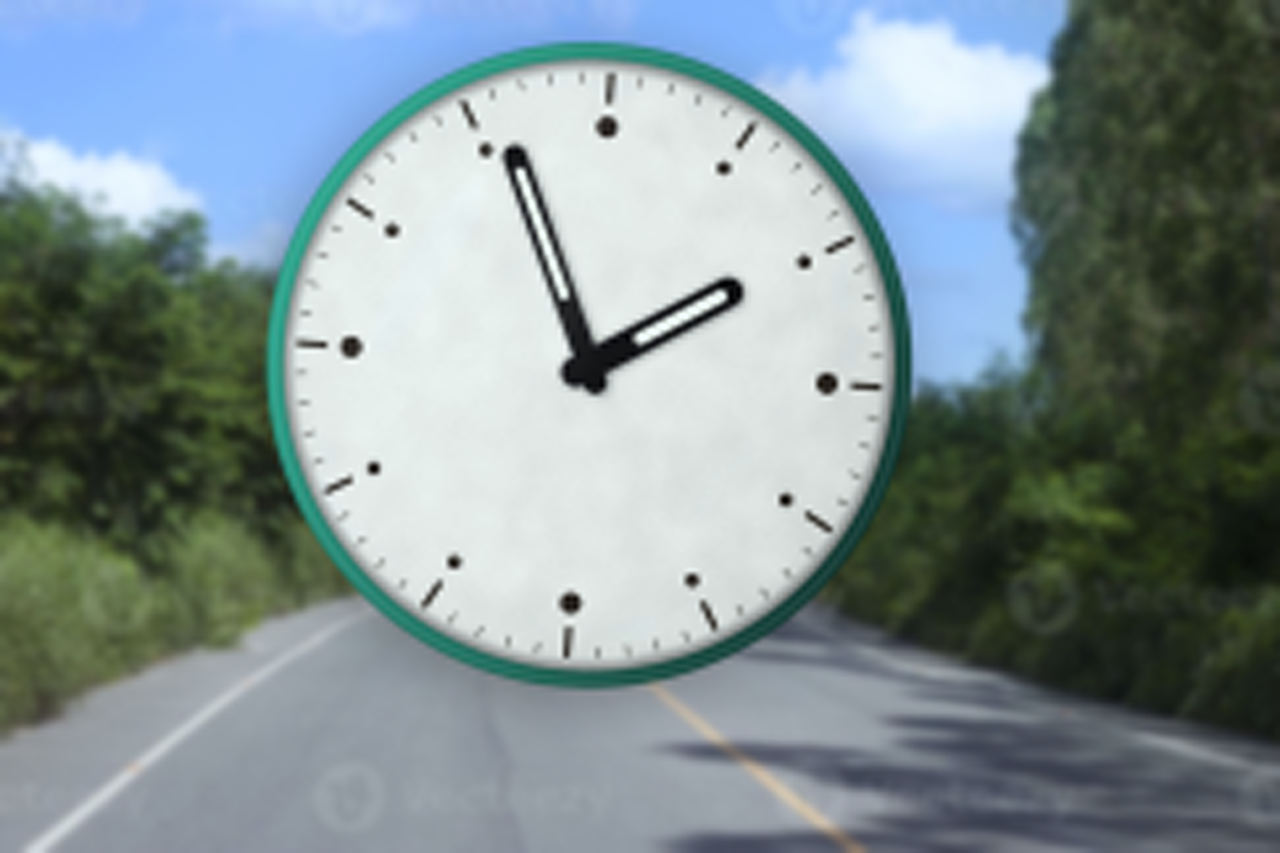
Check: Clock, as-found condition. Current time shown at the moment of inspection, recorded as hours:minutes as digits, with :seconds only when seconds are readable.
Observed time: 1:56
